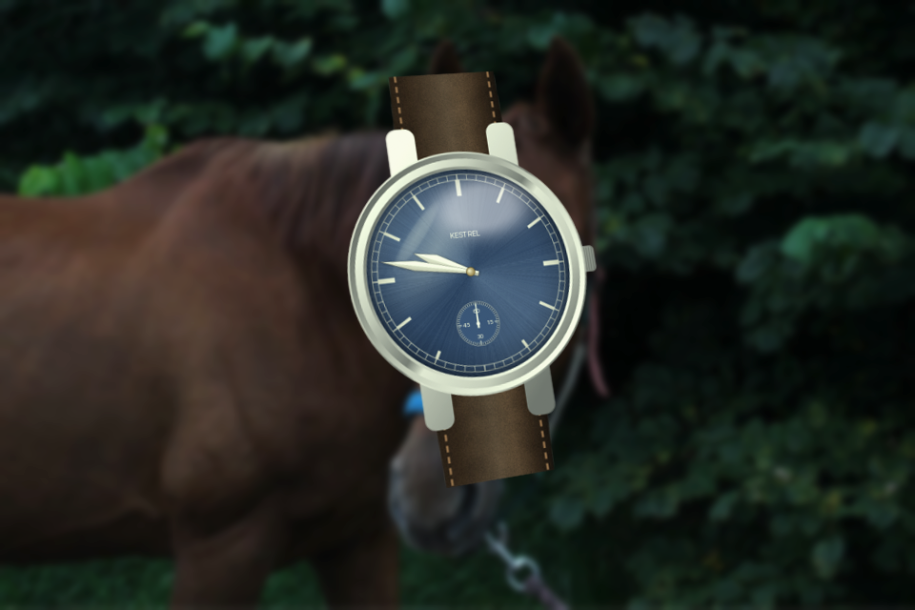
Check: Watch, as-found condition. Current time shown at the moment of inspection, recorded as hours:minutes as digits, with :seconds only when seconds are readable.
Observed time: 9:47
